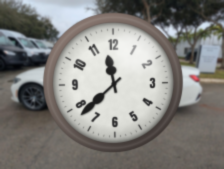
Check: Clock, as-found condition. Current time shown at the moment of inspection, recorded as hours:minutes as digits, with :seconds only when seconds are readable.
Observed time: 11:38
